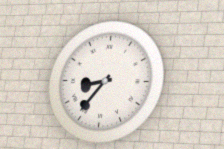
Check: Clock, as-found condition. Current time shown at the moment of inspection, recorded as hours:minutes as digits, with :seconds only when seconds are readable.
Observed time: 8:36
